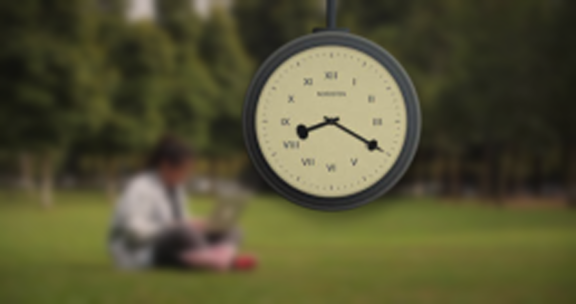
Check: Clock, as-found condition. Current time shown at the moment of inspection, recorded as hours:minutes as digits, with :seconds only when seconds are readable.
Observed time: 8:20
